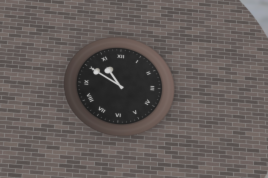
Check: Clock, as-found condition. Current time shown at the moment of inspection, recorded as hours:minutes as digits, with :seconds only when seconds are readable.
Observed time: 10:50
